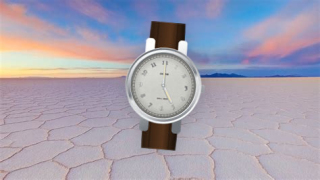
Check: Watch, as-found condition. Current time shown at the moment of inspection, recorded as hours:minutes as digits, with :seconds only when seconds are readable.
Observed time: 5:00
